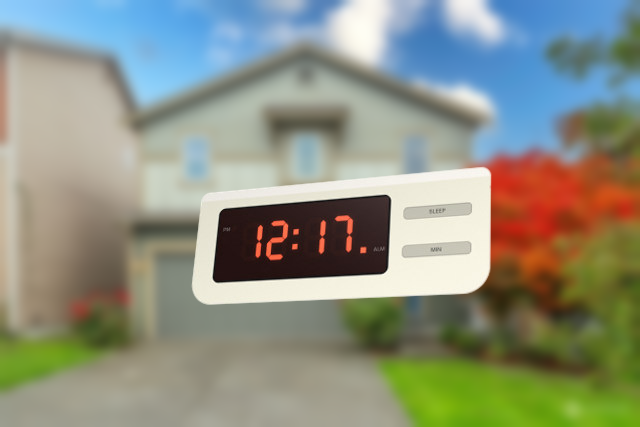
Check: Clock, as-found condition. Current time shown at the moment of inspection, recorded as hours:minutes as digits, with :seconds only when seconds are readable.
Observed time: 12:17
